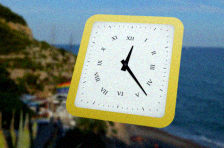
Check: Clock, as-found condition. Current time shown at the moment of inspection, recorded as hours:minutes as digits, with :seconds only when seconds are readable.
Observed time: 12:23
